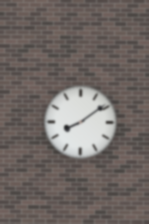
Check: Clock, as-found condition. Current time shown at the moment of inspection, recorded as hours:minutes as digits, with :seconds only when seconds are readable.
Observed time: 8:09
